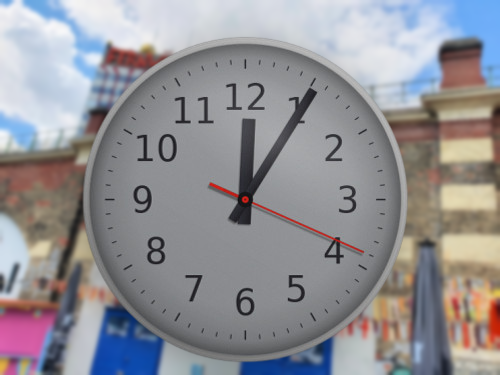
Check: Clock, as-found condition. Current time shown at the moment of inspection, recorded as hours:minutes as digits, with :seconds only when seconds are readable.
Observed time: 12:05:19
